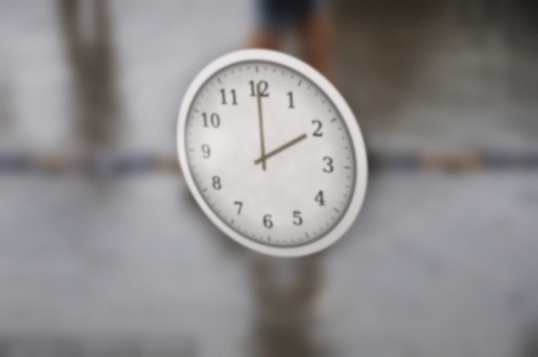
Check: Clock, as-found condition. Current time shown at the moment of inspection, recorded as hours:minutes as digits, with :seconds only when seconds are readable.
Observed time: 2:00
